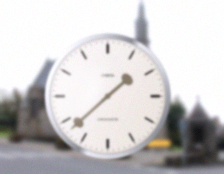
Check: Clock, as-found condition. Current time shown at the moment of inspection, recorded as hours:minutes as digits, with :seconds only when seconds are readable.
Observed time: 1:38
